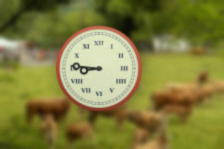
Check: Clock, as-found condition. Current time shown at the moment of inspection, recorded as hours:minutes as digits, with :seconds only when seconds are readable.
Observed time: 8:46
